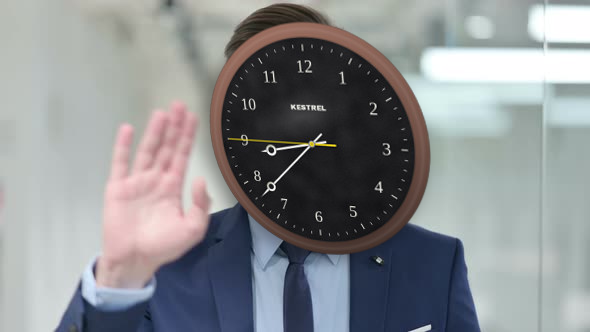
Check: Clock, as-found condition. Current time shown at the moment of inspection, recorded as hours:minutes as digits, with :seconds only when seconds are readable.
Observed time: 8:37:45
